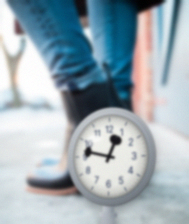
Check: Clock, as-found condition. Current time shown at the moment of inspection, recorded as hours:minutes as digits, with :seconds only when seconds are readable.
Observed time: 12:47
